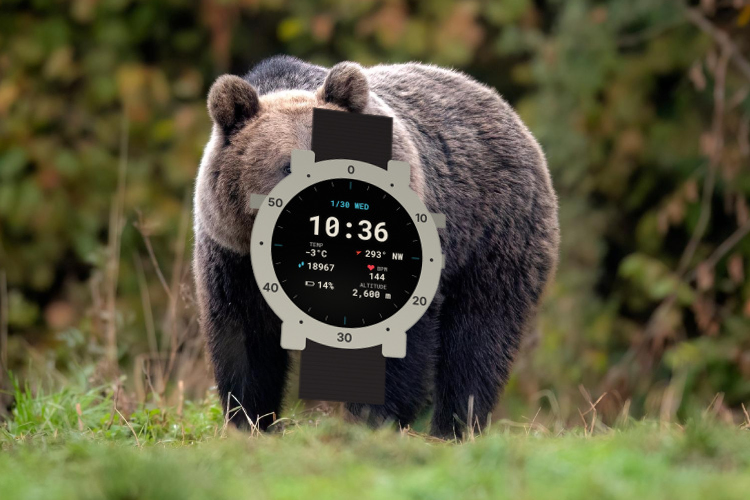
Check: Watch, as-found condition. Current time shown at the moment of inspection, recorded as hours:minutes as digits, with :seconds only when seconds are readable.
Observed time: 10:36
